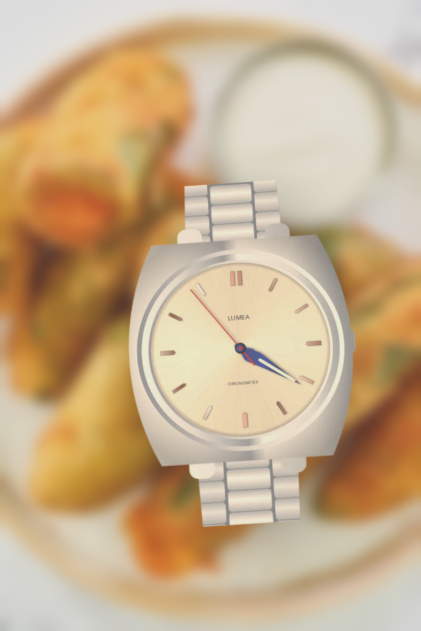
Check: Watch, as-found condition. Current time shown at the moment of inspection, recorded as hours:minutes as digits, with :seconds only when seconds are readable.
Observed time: 4:20:54
